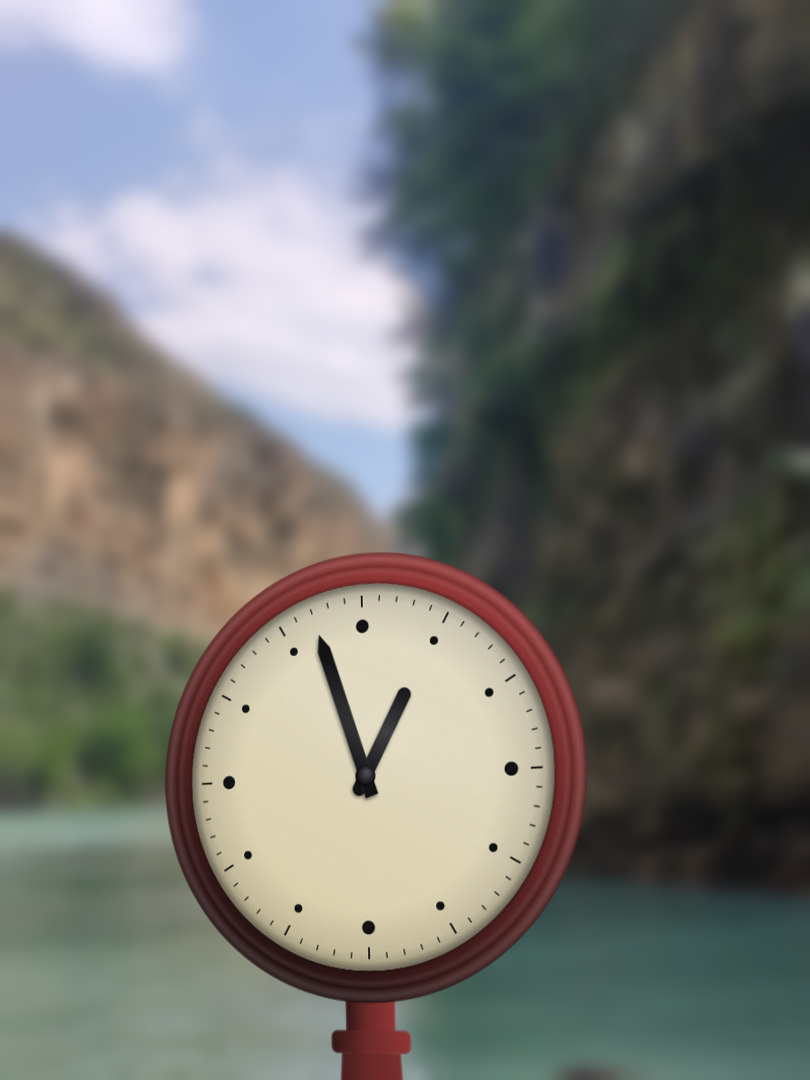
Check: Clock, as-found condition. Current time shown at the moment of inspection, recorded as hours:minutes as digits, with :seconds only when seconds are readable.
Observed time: 12:57
